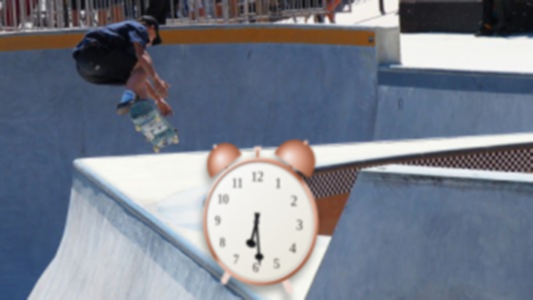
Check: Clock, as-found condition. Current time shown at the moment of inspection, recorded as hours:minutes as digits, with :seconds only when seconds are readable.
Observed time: 6:29
